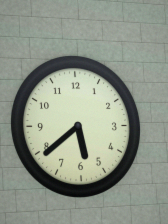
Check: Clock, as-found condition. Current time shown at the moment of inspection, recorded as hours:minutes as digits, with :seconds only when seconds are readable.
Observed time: 5:39
